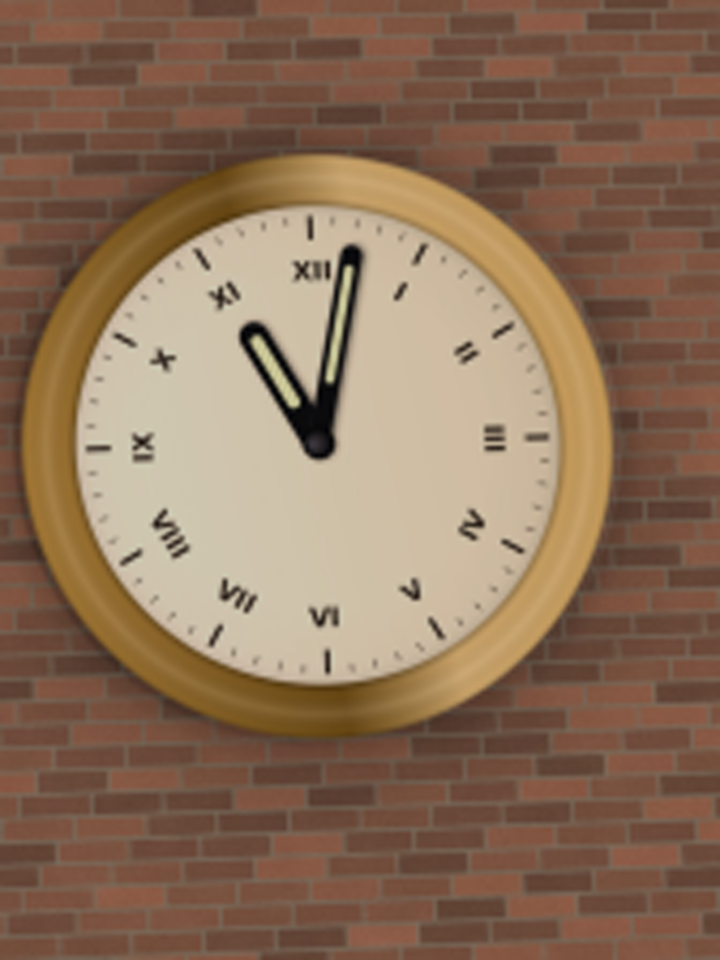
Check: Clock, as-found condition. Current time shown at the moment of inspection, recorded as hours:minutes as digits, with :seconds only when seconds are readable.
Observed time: 11:02
